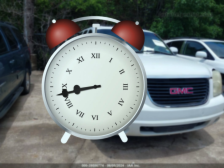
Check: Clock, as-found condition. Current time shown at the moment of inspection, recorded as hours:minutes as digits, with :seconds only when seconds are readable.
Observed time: 8:43
